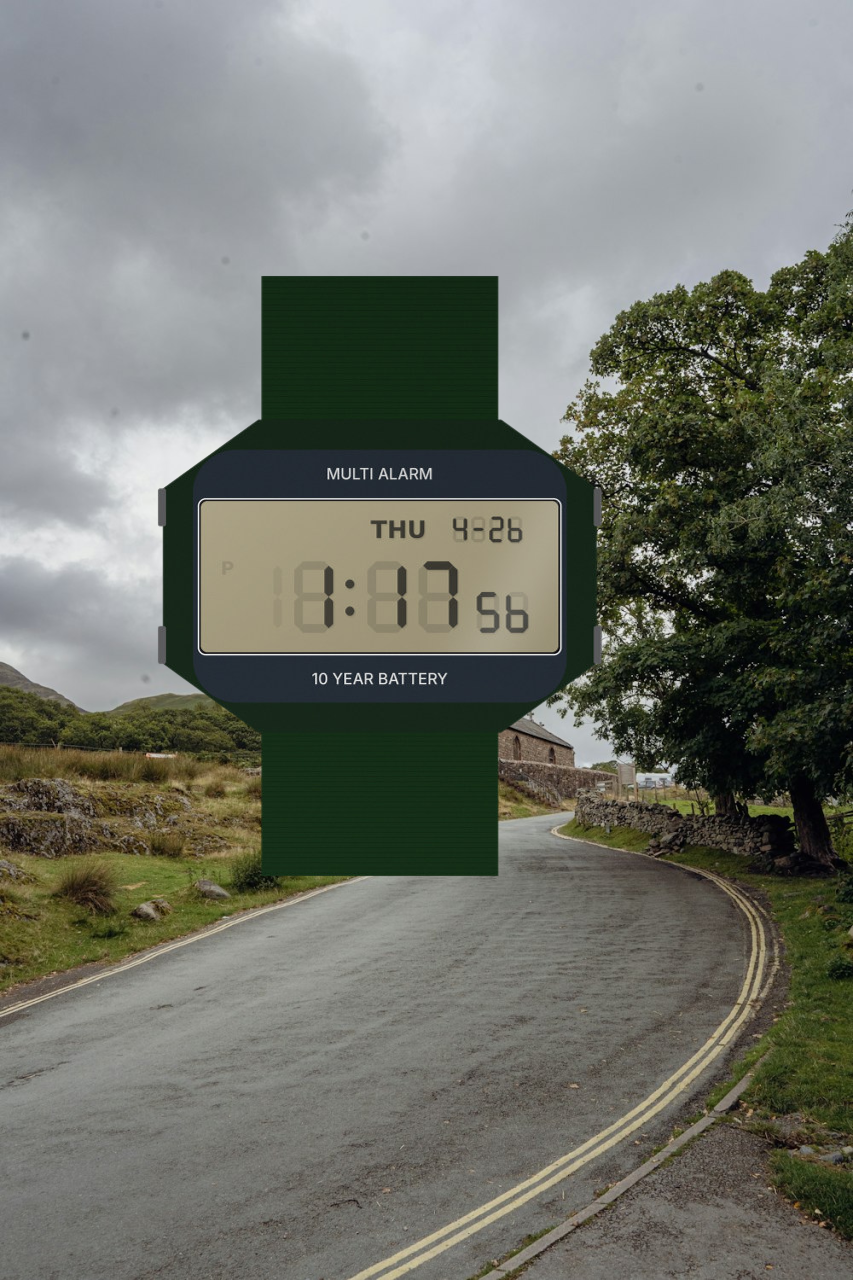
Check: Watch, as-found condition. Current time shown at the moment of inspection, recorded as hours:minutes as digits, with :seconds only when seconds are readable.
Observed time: 1:17:56
